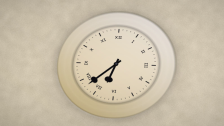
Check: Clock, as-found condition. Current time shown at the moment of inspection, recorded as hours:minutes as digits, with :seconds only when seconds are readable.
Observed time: 6:38
